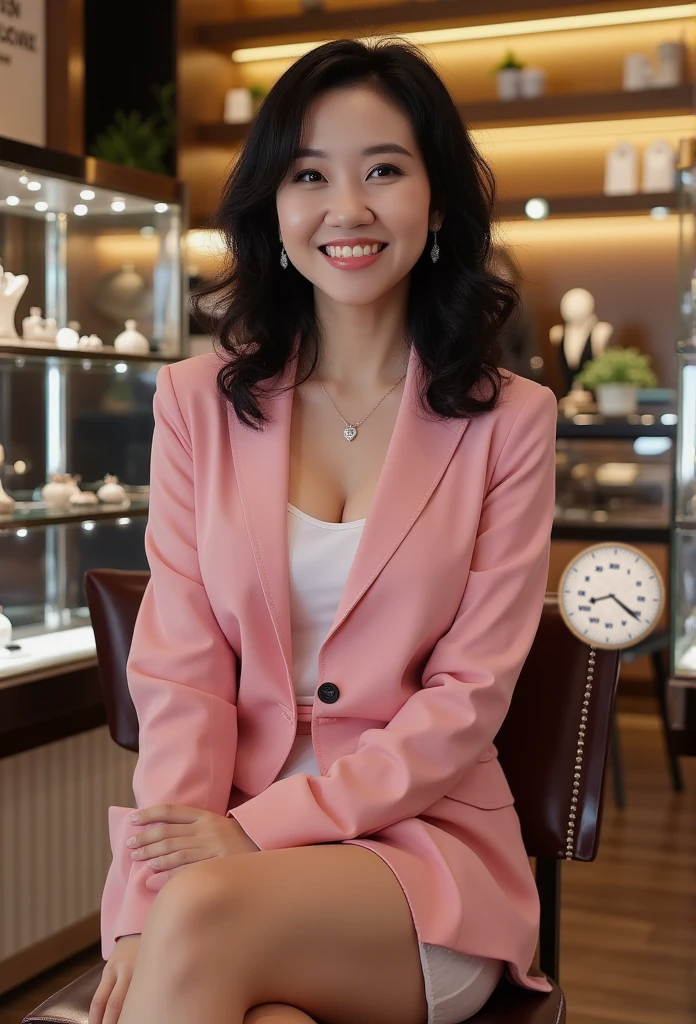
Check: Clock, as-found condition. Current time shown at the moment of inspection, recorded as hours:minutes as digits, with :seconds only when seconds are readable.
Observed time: 8:21
